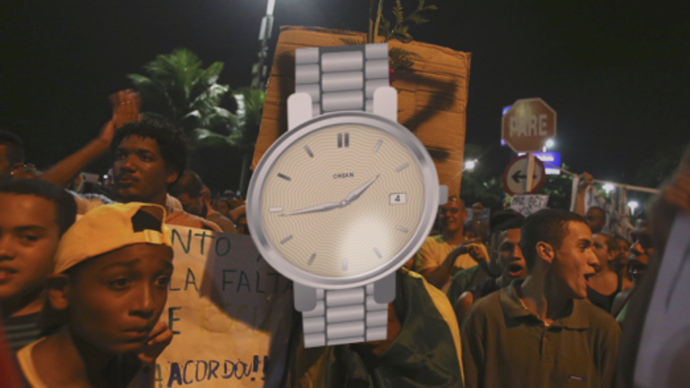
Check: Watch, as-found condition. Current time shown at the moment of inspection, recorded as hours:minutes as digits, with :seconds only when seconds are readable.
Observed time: 1:44
